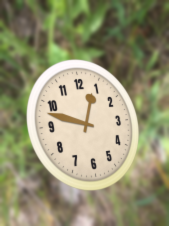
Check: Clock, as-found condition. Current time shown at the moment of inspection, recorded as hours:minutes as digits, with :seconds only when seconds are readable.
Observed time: 12:48
